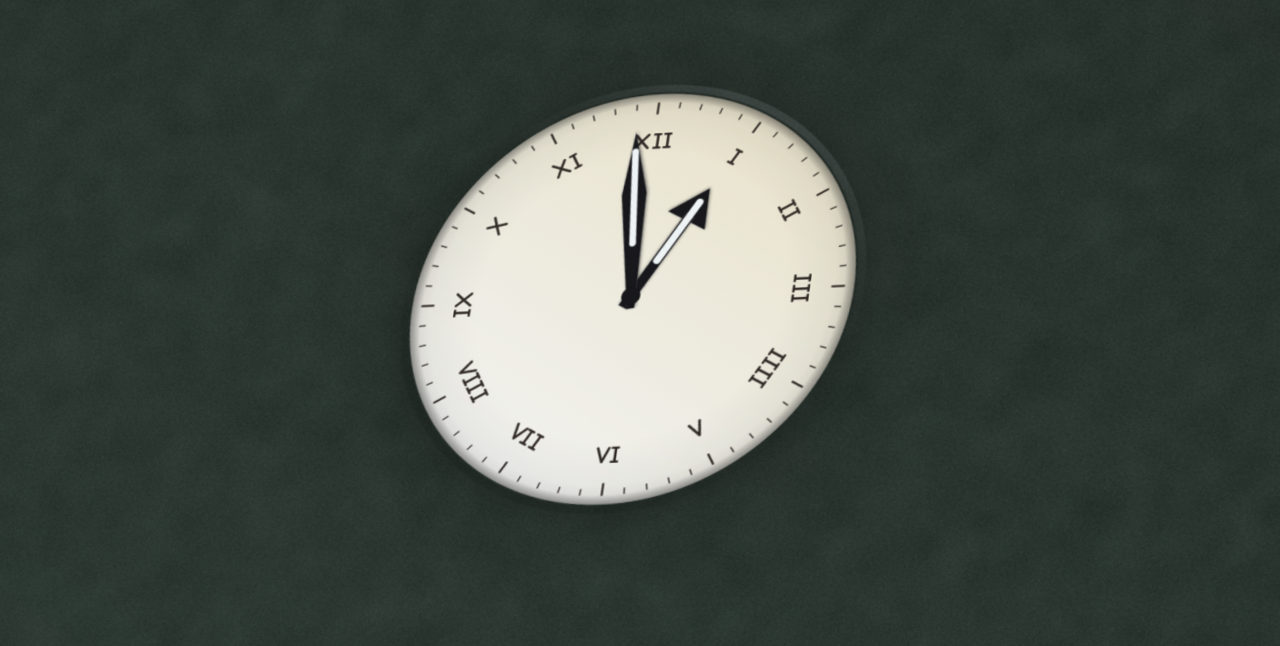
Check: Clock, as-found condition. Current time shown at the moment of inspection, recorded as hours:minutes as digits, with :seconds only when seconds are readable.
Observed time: 12:59
